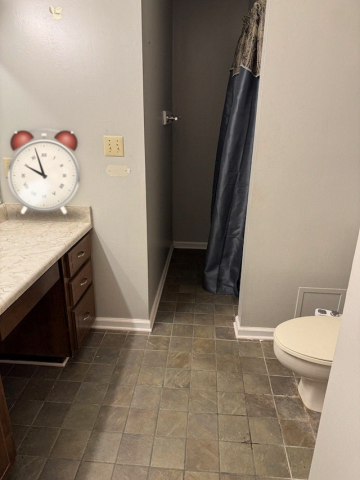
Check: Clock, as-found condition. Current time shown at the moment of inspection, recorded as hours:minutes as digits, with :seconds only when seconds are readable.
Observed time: 9:57
